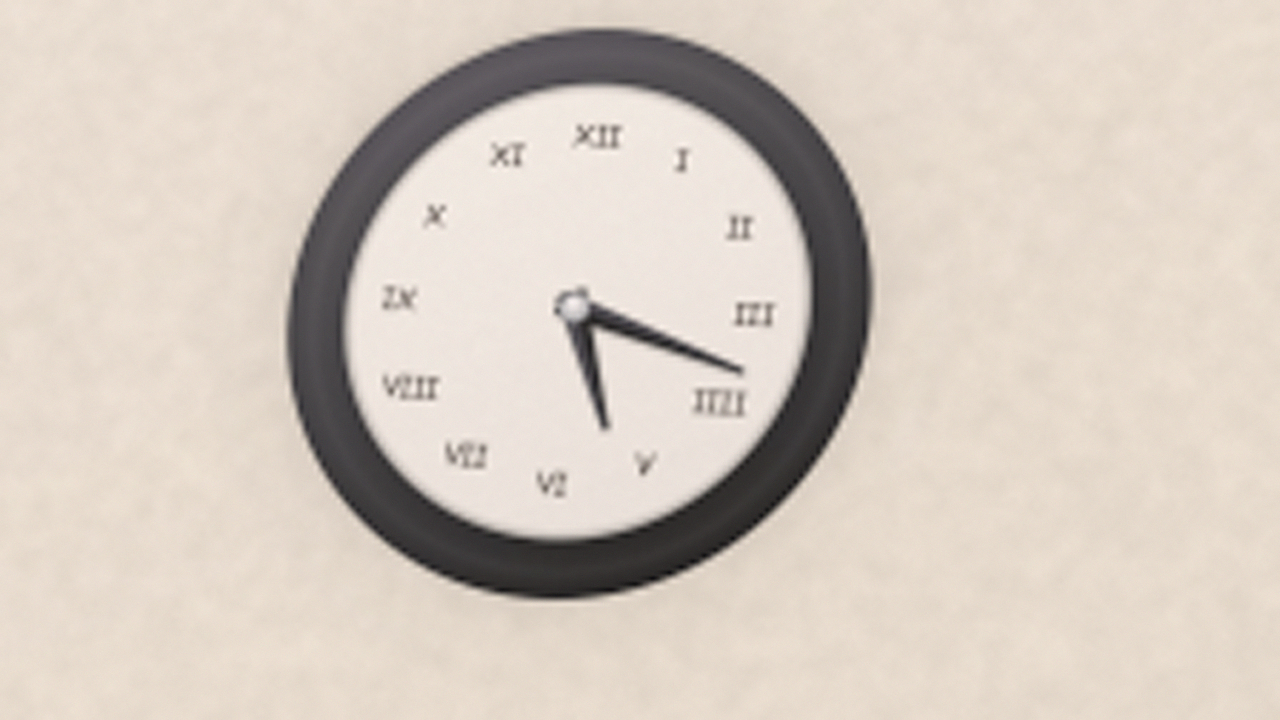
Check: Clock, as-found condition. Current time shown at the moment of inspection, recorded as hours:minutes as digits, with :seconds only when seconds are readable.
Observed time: 5:18
